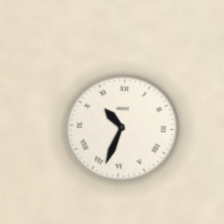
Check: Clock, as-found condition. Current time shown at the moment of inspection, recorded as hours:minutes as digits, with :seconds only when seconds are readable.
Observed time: 10:33
